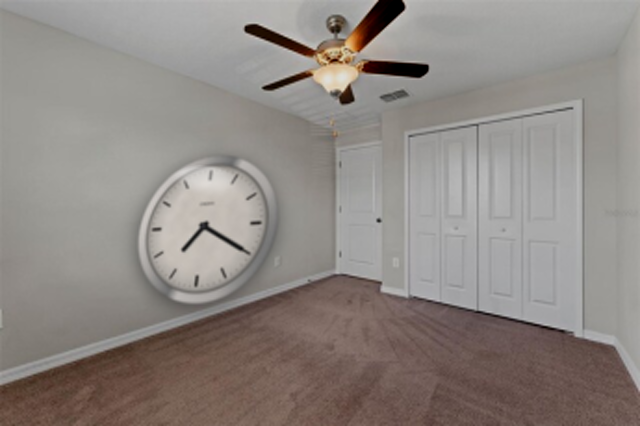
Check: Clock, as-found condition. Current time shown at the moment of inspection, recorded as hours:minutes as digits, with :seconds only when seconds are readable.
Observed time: 7:20
